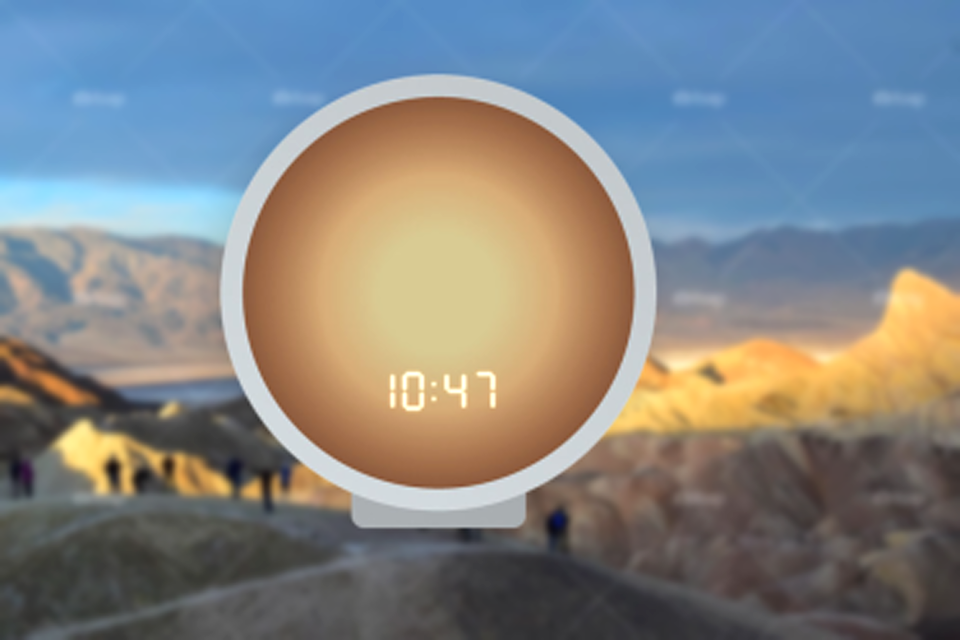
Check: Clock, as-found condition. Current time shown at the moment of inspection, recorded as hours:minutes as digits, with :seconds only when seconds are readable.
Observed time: 10:47
